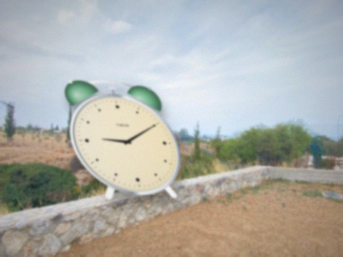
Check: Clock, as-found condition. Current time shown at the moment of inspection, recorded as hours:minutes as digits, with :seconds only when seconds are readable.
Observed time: 9:10
